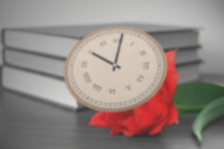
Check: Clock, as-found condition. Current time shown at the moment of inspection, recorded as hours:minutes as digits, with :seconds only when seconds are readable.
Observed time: 10:01
